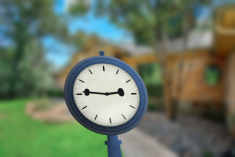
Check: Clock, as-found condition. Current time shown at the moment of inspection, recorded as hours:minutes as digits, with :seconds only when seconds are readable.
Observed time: 2:46
